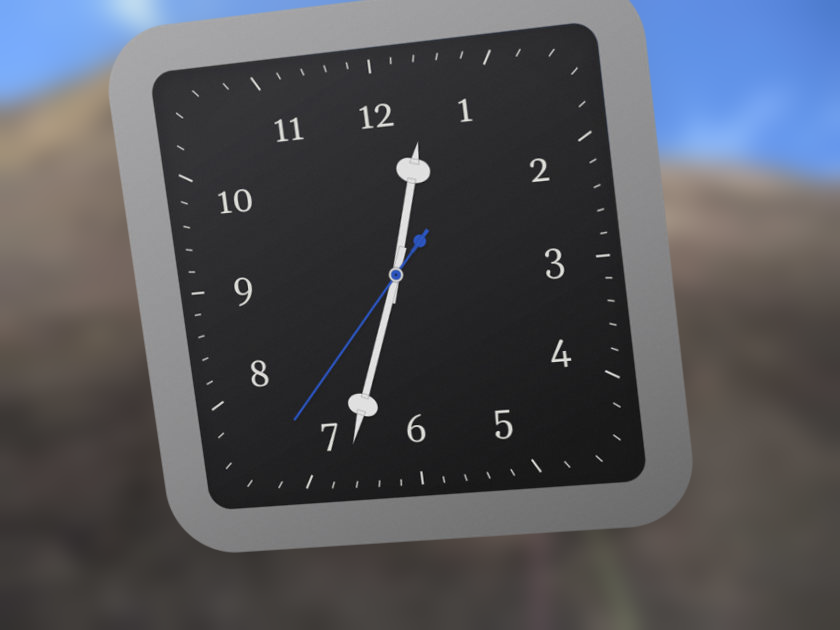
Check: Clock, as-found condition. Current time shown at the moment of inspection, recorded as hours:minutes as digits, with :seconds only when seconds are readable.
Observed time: 12:33:37
